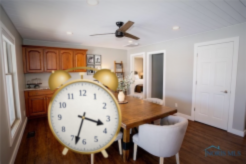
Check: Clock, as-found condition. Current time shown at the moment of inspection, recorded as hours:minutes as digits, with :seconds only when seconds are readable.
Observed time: 3:33
